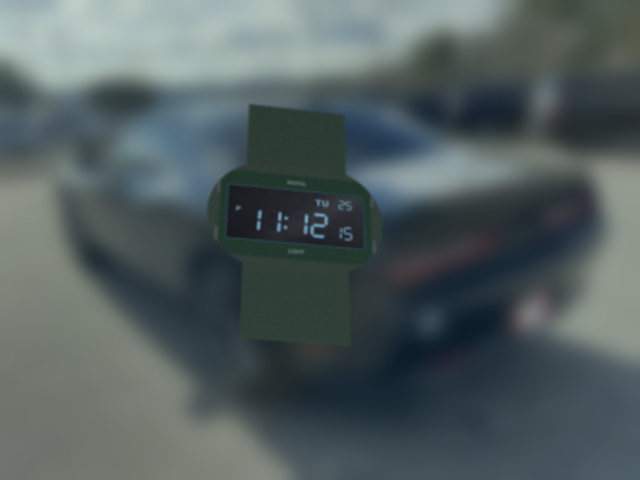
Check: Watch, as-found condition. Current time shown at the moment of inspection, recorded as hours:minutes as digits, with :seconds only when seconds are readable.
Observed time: 11:12:15
